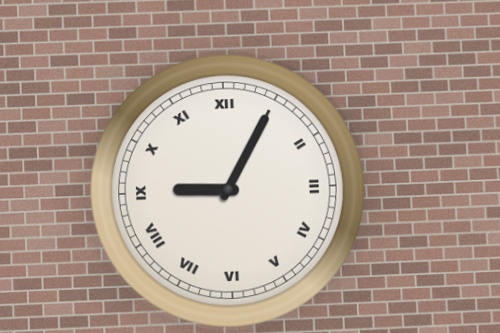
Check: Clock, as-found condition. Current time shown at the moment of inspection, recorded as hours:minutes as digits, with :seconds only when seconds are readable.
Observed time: 9:05
